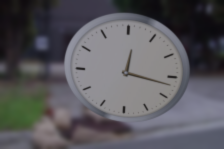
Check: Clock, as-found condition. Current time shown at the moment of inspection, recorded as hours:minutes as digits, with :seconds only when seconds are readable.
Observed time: 12:17
